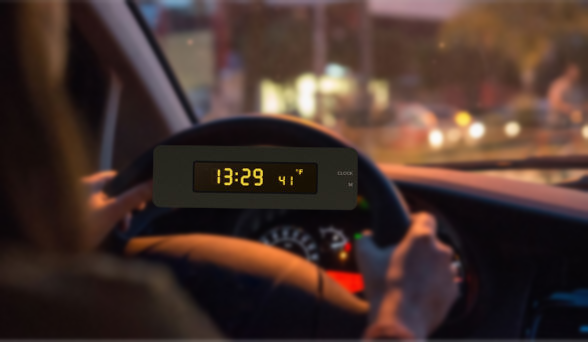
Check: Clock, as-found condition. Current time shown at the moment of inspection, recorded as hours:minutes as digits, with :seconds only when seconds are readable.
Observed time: 13:29
